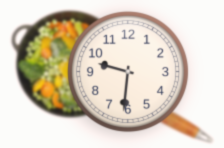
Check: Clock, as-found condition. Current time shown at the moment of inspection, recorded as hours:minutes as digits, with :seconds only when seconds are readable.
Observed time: 9:31
